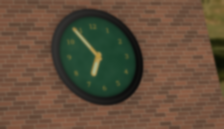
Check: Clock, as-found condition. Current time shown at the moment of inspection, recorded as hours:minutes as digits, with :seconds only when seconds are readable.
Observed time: 6:54
